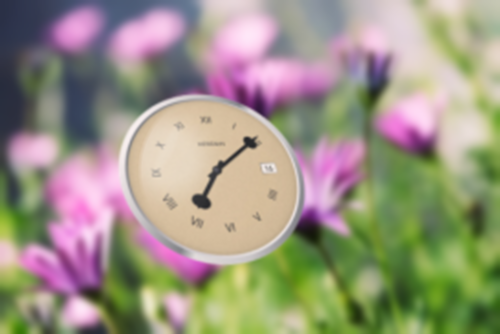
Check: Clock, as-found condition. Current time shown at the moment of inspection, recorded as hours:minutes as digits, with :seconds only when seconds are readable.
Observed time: 7:09
